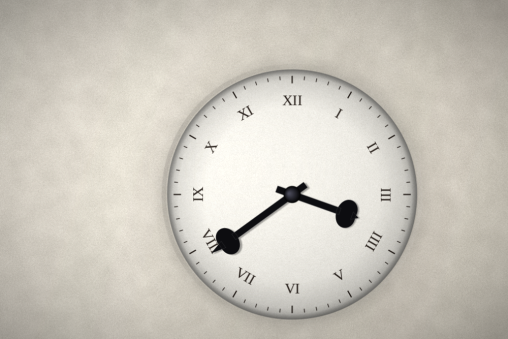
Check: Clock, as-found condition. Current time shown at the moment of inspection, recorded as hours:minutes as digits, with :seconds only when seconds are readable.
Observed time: 3:39
